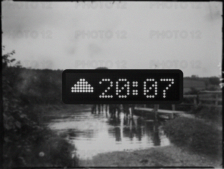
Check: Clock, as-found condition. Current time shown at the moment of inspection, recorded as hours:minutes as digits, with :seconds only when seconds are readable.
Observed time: 20:07
